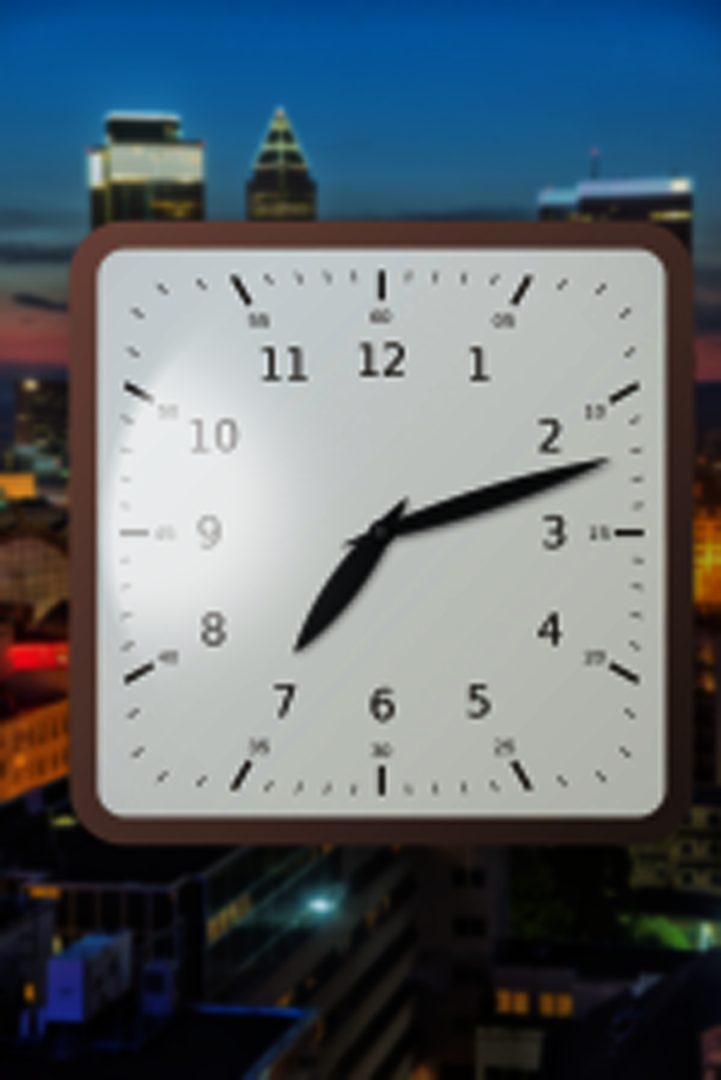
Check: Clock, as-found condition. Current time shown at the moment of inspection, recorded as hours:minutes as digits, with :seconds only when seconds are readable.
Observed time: 7:12
